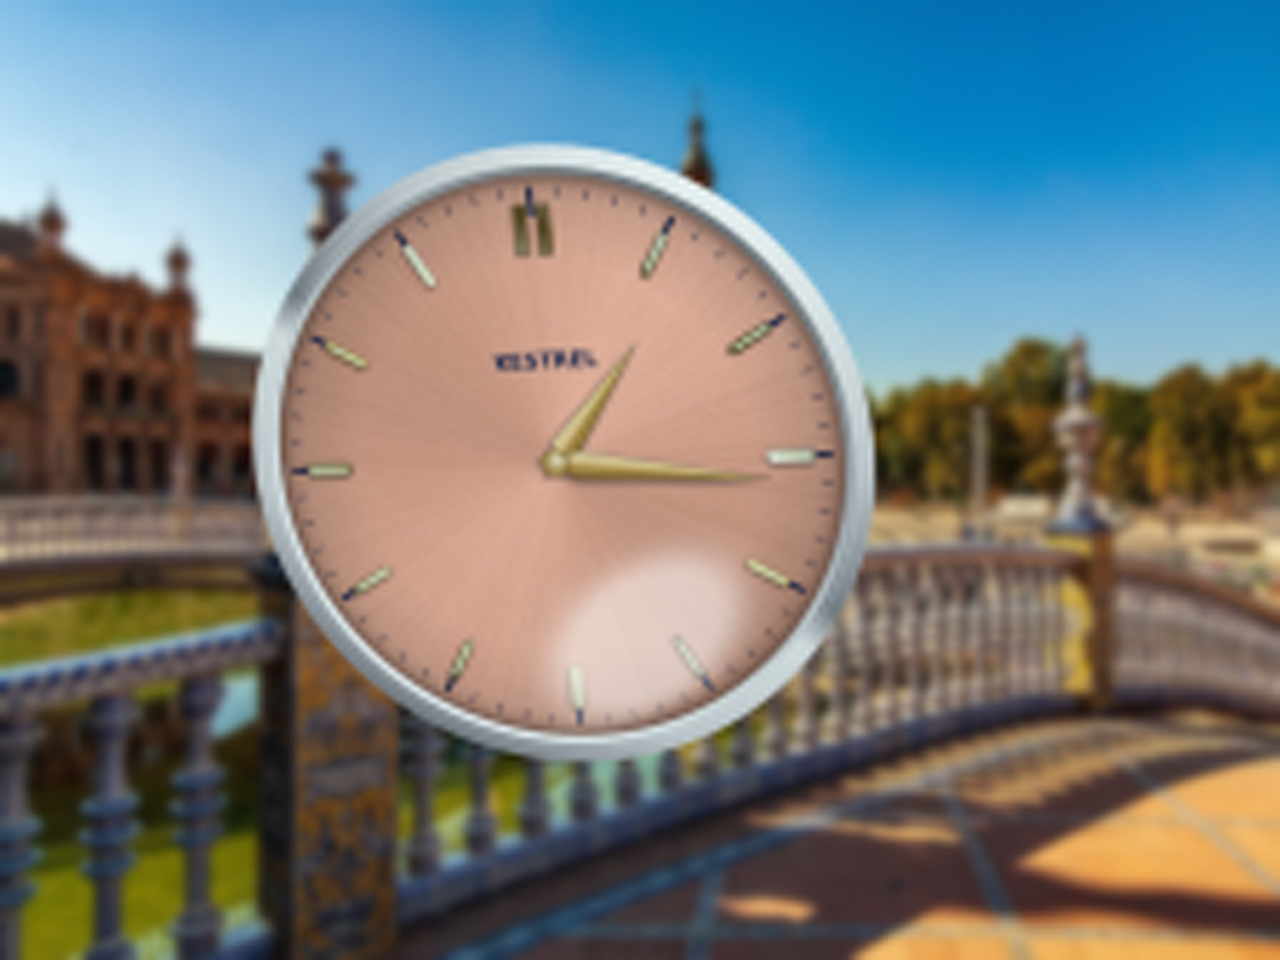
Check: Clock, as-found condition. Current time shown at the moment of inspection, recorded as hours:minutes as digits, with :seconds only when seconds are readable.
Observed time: 1:16
